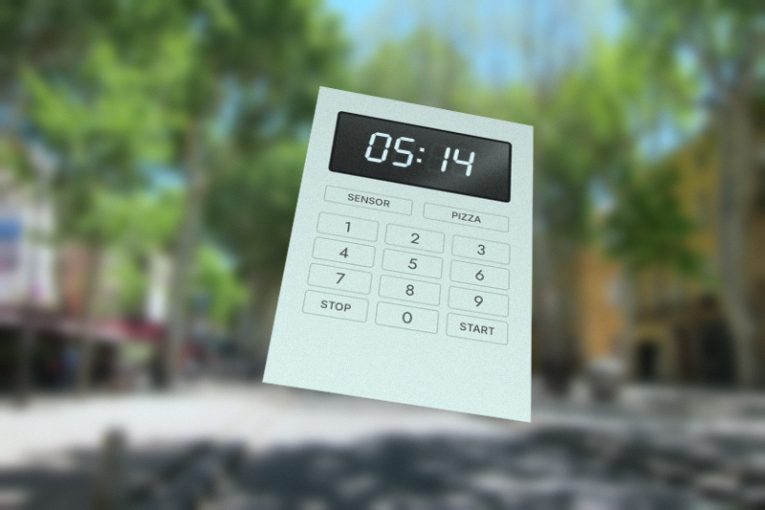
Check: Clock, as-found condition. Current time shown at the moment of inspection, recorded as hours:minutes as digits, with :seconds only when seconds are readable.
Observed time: 5:14
